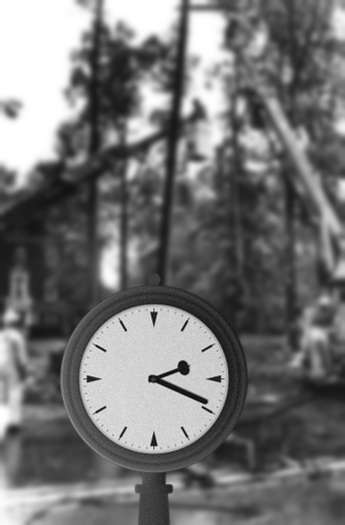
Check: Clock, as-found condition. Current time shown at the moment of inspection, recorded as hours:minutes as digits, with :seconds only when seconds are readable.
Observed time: 2:19
